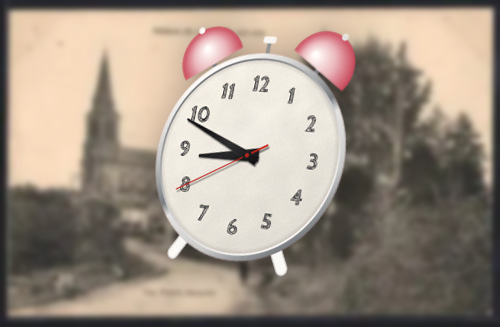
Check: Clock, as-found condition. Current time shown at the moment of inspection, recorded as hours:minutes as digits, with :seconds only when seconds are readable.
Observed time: 8:48:40
